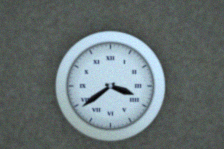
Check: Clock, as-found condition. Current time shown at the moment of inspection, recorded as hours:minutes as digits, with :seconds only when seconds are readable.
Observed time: 3:39
